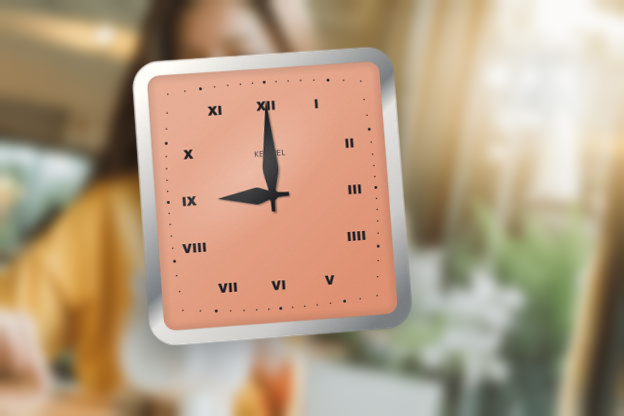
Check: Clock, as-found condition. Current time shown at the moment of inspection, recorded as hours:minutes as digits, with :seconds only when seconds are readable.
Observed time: 9:00
